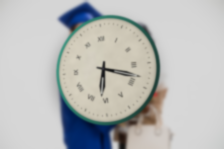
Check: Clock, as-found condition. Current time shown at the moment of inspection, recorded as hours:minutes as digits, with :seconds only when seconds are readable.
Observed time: 6:18
